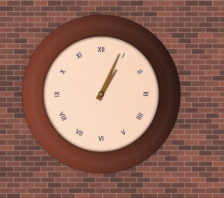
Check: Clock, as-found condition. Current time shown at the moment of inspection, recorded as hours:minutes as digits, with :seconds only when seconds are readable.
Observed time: 1:04
